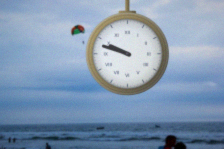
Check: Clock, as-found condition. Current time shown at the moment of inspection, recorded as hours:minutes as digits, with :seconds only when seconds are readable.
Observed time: 9:48
